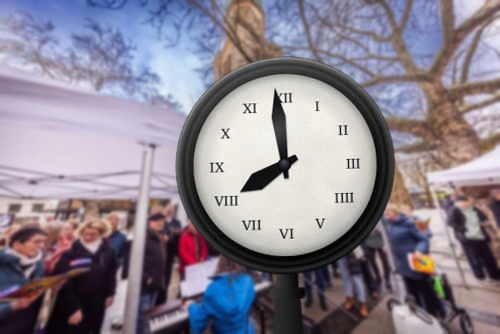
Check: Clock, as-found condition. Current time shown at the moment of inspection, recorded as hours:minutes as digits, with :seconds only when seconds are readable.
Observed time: 7:59
